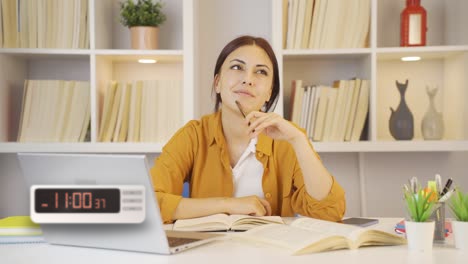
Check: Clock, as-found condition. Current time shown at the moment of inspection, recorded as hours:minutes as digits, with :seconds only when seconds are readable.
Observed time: 11:00
